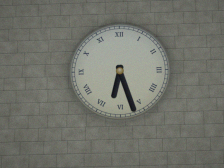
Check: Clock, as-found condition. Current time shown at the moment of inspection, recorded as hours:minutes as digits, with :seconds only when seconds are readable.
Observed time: 6:27
